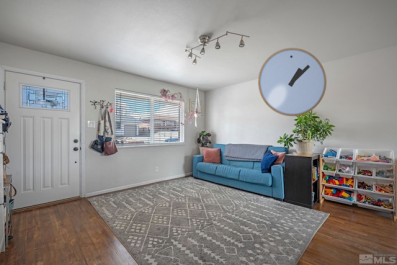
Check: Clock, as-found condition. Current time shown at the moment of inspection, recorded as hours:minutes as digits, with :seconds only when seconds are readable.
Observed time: 1:08
